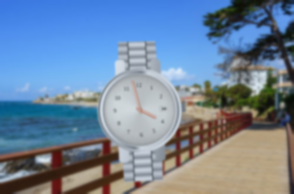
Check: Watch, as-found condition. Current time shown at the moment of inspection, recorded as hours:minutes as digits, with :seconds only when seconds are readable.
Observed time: 3:58
